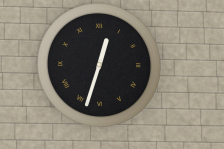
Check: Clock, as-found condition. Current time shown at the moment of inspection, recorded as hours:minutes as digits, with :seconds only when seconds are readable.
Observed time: 12:33
